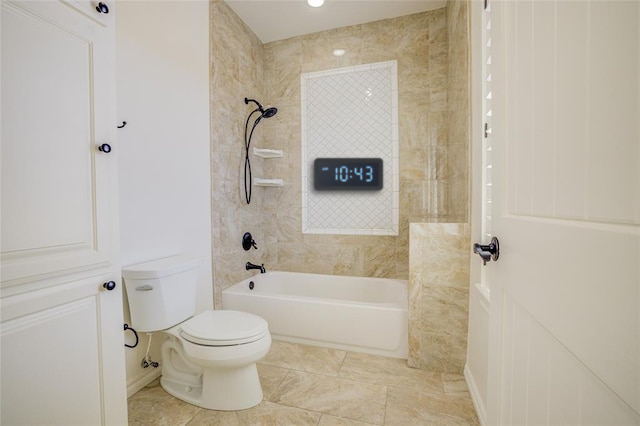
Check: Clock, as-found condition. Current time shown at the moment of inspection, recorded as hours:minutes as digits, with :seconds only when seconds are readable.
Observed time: 10:43
